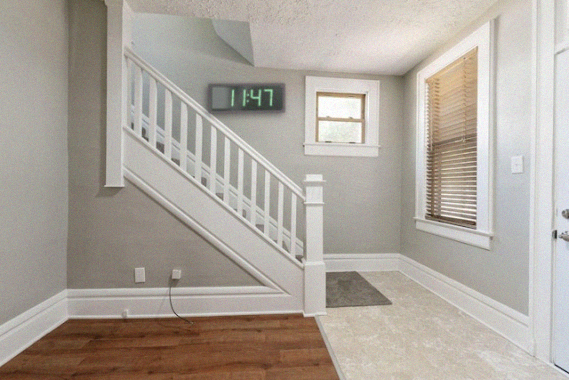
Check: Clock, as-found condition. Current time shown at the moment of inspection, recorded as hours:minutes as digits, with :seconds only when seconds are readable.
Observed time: 11:47
